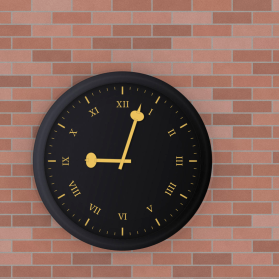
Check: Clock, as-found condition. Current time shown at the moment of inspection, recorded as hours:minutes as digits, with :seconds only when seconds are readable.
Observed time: 9:03
